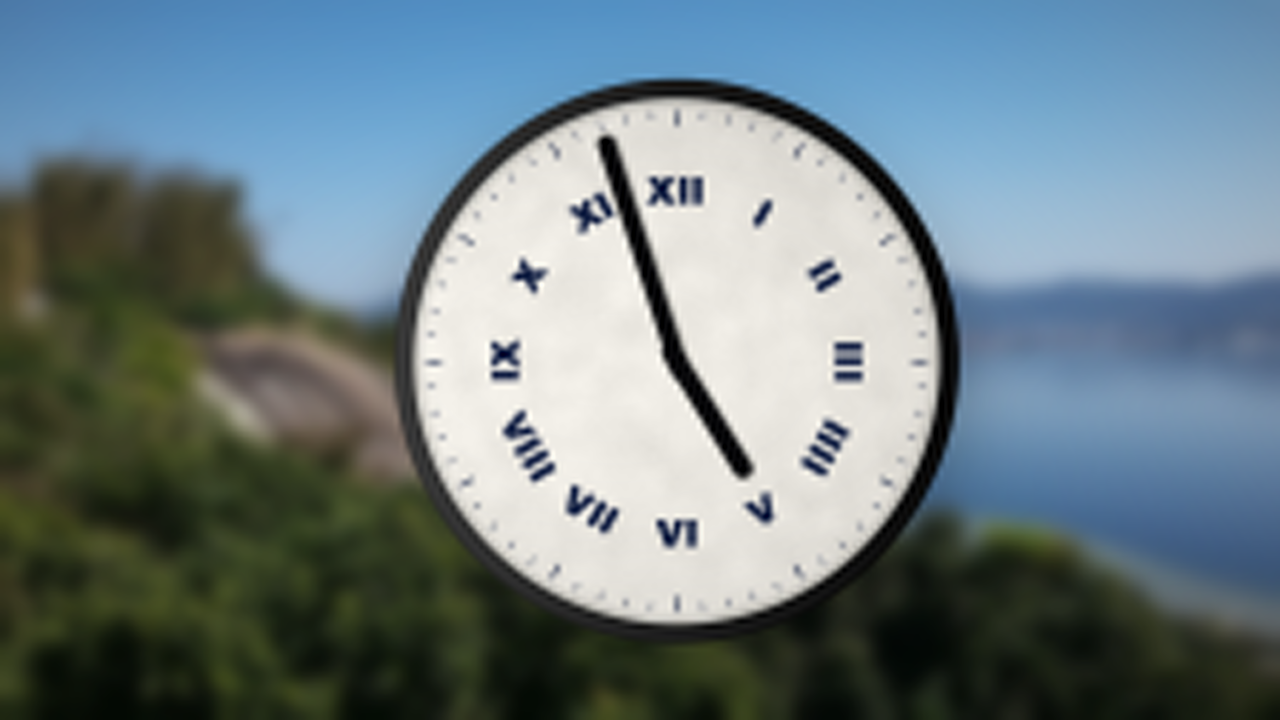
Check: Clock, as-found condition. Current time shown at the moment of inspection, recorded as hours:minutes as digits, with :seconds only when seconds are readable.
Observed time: 4:57
